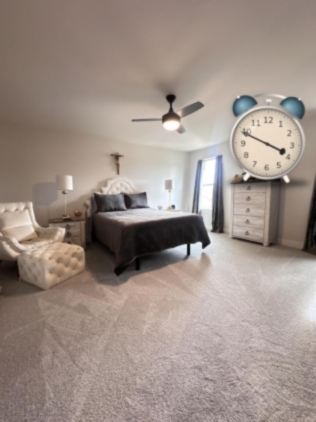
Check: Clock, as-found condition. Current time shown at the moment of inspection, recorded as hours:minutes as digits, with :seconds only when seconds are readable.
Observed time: 3:49
